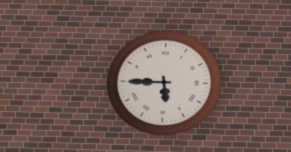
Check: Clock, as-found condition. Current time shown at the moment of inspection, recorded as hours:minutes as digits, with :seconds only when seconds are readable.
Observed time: 5:45
